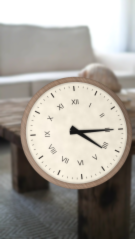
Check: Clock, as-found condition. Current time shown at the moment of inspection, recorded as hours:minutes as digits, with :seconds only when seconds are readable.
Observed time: 4:15
